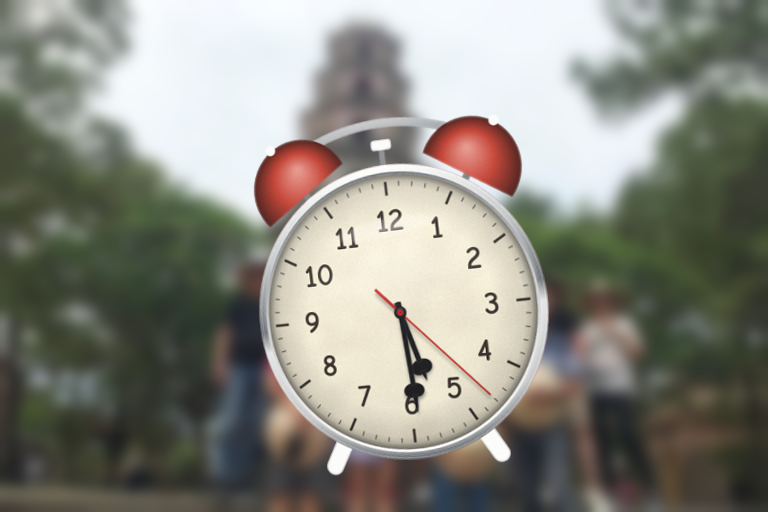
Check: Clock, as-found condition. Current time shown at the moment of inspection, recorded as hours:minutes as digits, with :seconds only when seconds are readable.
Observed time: 5:29:23
